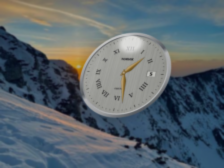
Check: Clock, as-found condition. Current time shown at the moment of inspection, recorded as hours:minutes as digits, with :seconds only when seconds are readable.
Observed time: 1:28
